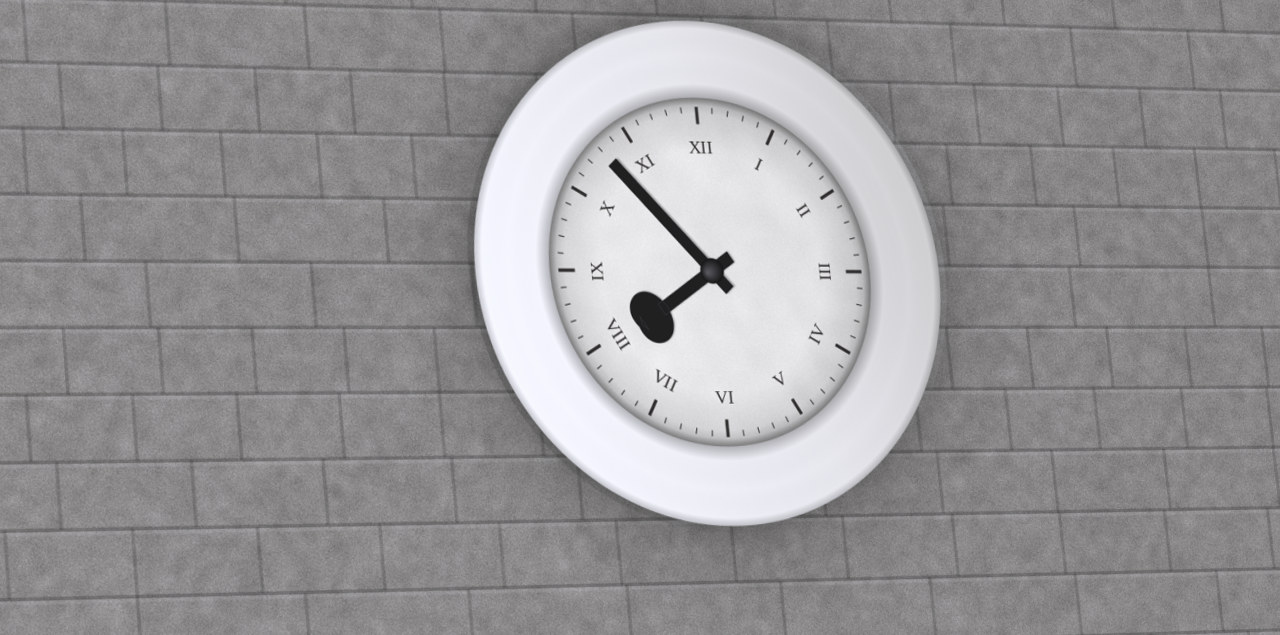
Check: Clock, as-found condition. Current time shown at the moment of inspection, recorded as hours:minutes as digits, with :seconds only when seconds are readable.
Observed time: 7:53
